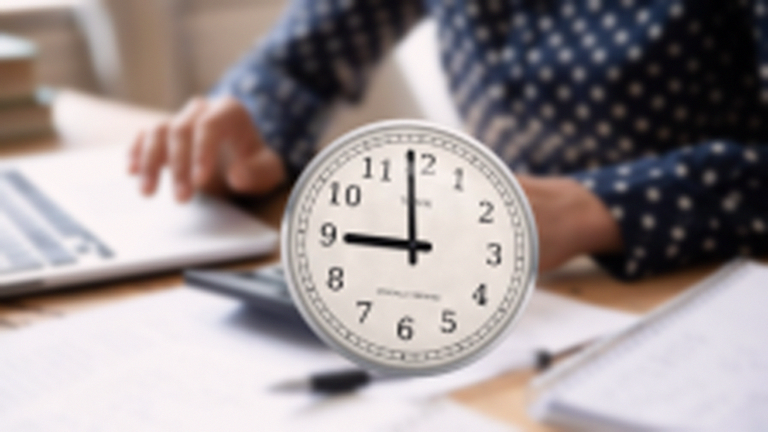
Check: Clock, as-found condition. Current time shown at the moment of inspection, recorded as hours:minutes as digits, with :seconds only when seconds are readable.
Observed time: 8:59
